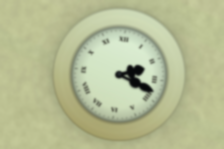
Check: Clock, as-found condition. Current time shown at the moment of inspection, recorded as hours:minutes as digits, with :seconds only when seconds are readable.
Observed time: 2:18
